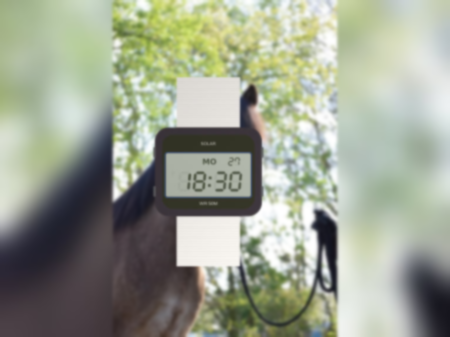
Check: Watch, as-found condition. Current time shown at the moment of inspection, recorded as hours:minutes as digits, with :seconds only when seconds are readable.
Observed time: 18:30
